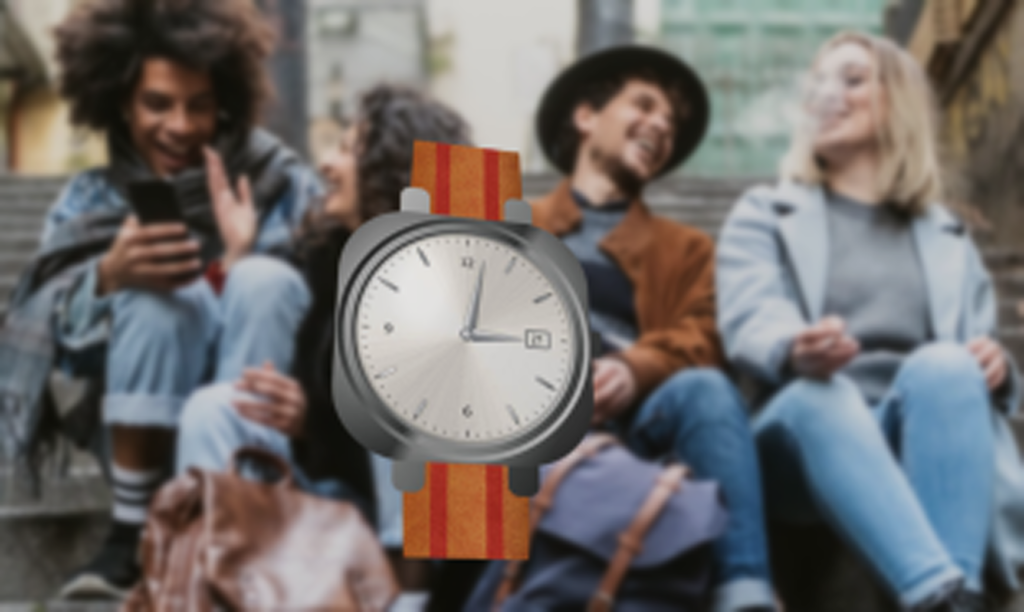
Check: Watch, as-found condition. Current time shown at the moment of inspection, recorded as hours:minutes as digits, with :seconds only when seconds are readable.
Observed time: 3:02
